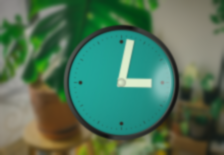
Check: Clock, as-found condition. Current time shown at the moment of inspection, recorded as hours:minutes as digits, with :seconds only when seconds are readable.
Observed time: 3:02
